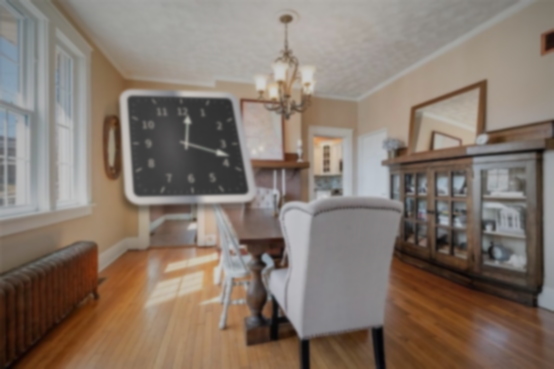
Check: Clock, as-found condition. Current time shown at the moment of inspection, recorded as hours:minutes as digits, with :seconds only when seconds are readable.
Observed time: 12:18
